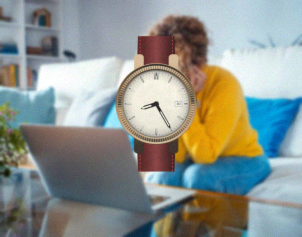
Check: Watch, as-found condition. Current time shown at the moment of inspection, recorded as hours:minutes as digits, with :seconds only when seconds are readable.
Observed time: 8:25
